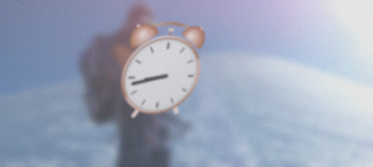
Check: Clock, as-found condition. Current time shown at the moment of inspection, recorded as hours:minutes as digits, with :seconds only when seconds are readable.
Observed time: 8:43
